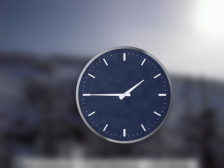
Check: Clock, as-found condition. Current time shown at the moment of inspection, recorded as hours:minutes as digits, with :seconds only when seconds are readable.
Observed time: 1:45
